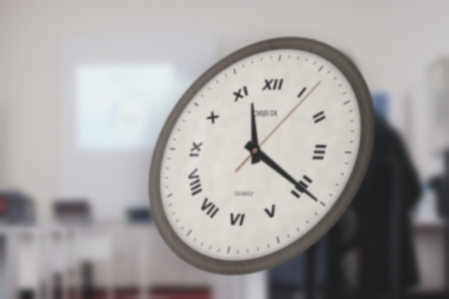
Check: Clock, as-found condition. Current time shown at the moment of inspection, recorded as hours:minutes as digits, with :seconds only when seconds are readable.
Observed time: 11:20:06
